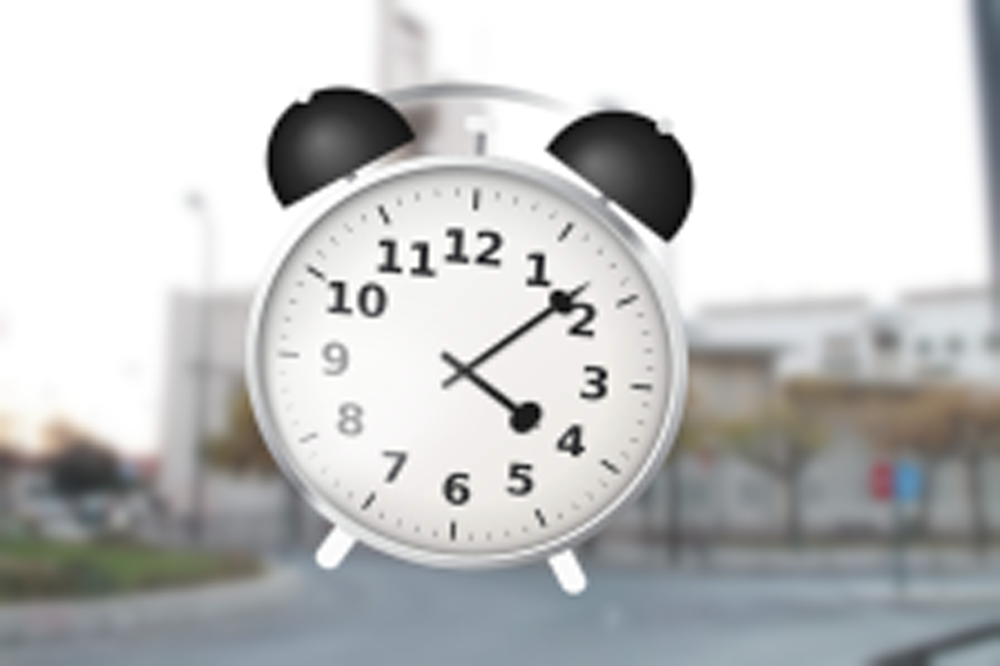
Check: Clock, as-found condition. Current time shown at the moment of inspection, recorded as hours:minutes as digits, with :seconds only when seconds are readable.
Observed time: 4:08
